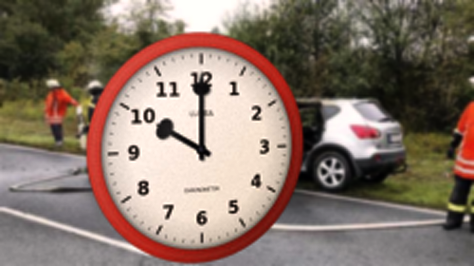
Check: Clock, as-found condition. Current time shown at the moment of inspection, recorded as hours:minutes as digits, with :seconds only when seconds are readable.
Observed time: 10:00
